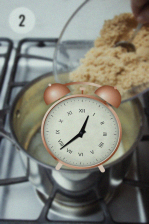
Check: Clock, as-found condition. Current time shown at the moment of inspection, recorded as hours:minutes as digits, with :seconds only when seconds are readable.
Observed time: 12:38
